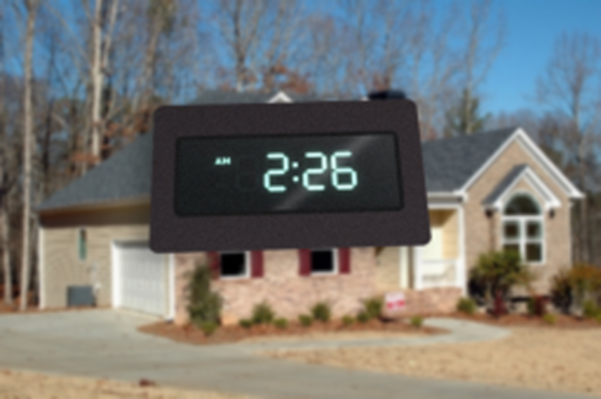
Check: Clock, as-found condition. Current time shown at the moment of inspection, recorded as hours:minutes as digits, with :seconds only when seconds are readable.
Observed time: 2:26
